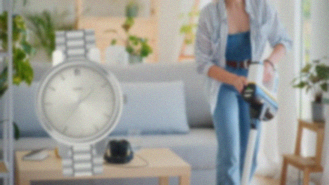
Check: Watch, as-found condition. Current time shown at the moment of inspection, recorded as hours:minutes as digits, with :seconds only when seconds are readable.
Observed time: 1:37
